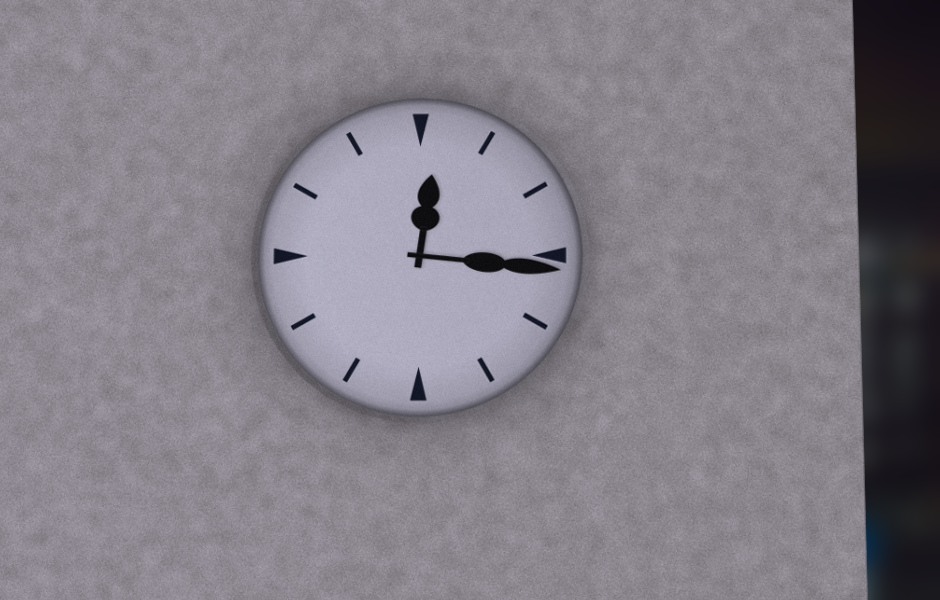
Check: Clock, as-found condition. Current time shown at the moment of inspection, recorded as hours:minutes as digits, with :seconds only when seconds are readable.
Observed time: 12:16
